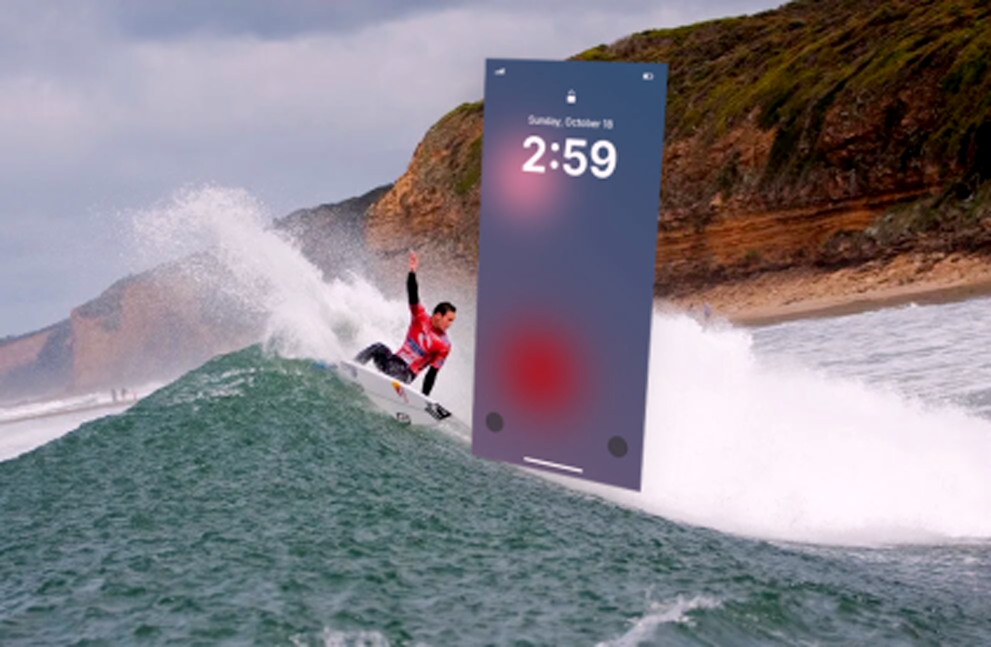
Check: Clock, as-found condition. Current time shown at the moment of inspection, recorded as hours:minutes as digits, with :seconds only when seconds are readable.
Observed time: 2:59
